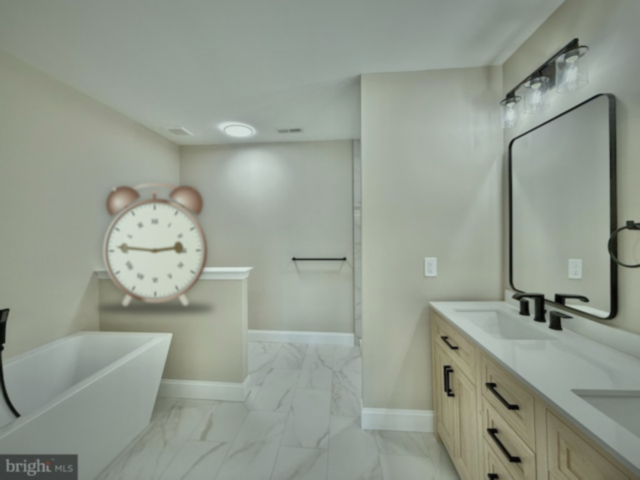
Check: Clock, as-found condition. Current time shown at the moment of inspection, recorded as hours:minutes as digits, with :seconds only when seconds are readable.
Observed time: 2:46
